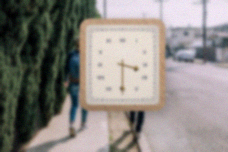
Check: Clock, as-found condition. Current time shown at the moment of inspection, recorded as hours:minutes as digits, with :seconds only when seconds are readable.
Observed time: 3:30
